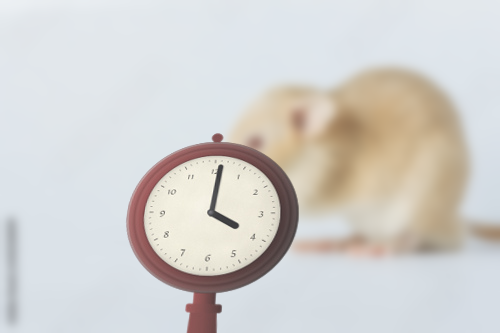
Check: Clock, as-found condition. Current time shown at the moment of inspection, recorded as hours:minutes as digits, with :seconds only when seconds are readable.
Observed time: 4:01
